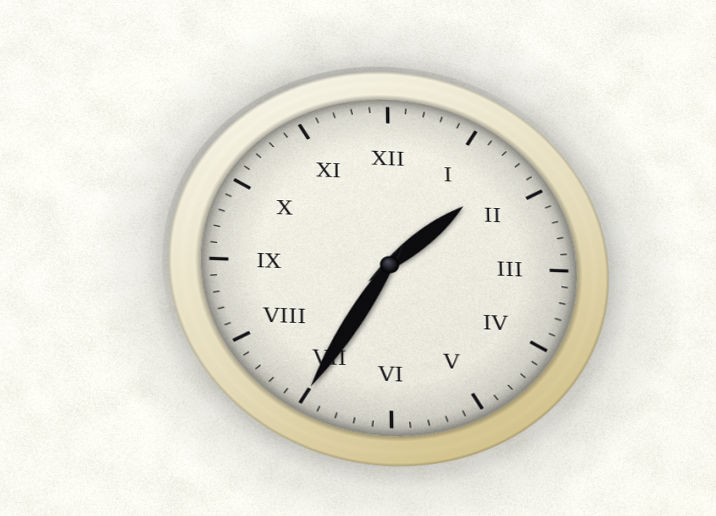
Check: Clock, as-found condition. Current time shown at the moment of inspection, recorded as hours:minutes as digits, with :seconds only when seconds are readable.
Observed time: 1:35
